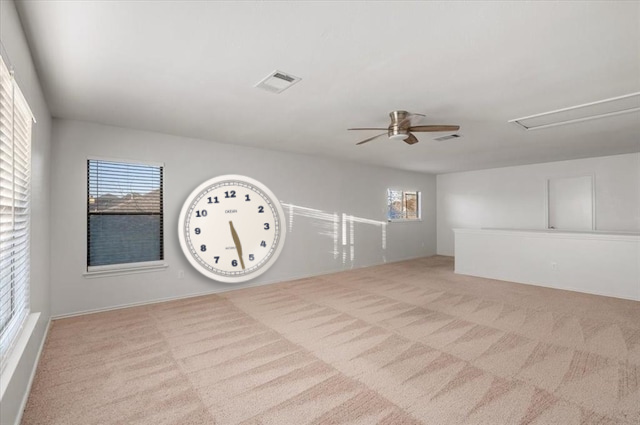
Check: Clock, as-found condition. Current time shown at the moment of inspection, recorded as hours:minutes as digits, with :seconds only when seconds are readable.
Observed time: 5:28
